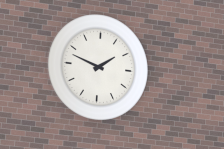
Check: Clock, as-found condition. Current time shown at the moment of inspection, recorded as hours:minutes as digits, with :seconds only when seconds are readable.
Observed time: 1:48
